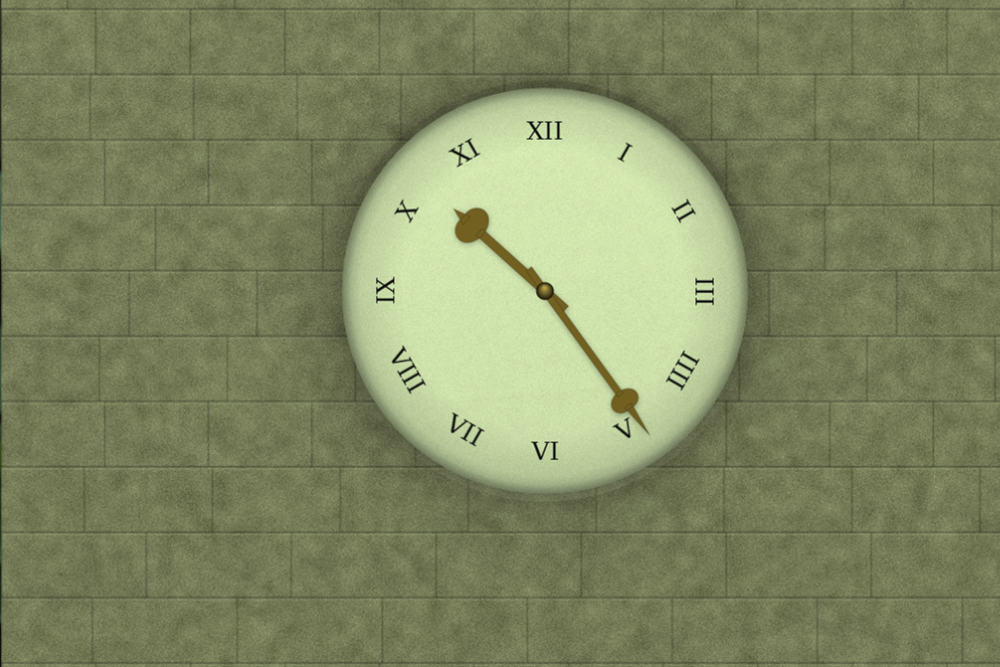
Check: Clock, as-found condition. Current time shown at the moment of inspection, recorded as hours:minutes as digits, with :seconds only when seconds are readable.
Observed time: 10:24
